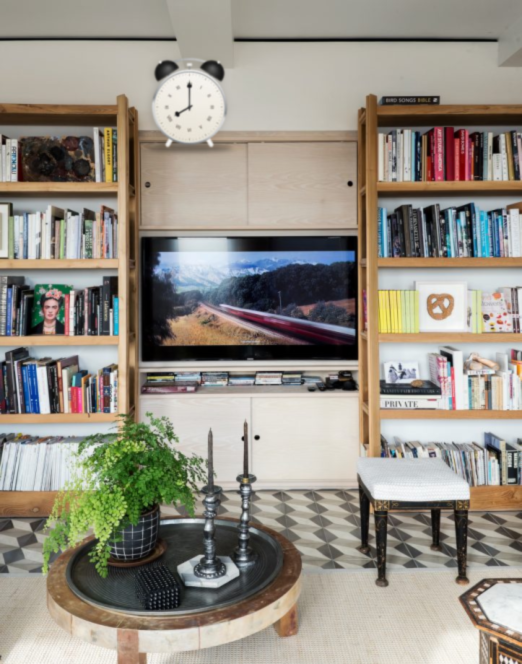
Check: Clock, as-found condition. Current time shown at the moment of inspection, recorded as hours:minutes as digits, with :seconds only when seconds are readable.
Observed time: 8:00
